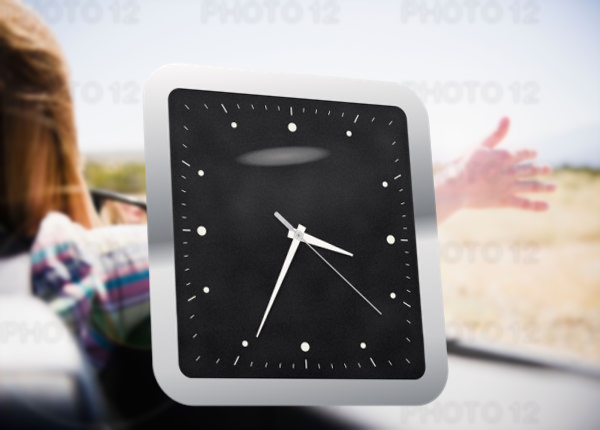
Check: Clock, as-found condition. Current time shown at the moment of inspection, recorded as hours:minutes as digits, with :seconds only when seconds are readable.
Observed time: 3:34:22
